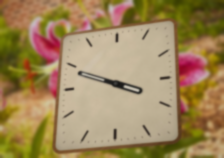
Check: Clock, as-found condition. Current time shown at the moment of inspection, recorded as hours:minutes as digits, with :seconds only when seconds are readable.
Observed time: 3:49
